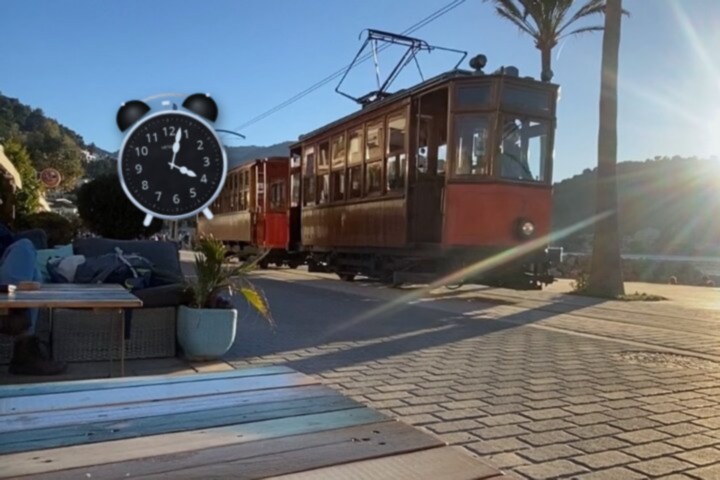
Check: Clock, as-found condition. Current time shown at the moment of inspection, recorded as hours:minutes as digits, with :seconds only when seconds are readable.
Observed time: 4:03
